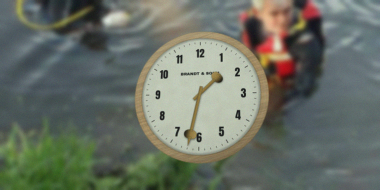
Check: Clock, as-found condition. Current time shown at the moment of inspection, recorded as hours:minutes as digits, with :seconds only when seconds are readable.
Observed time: 1:32
